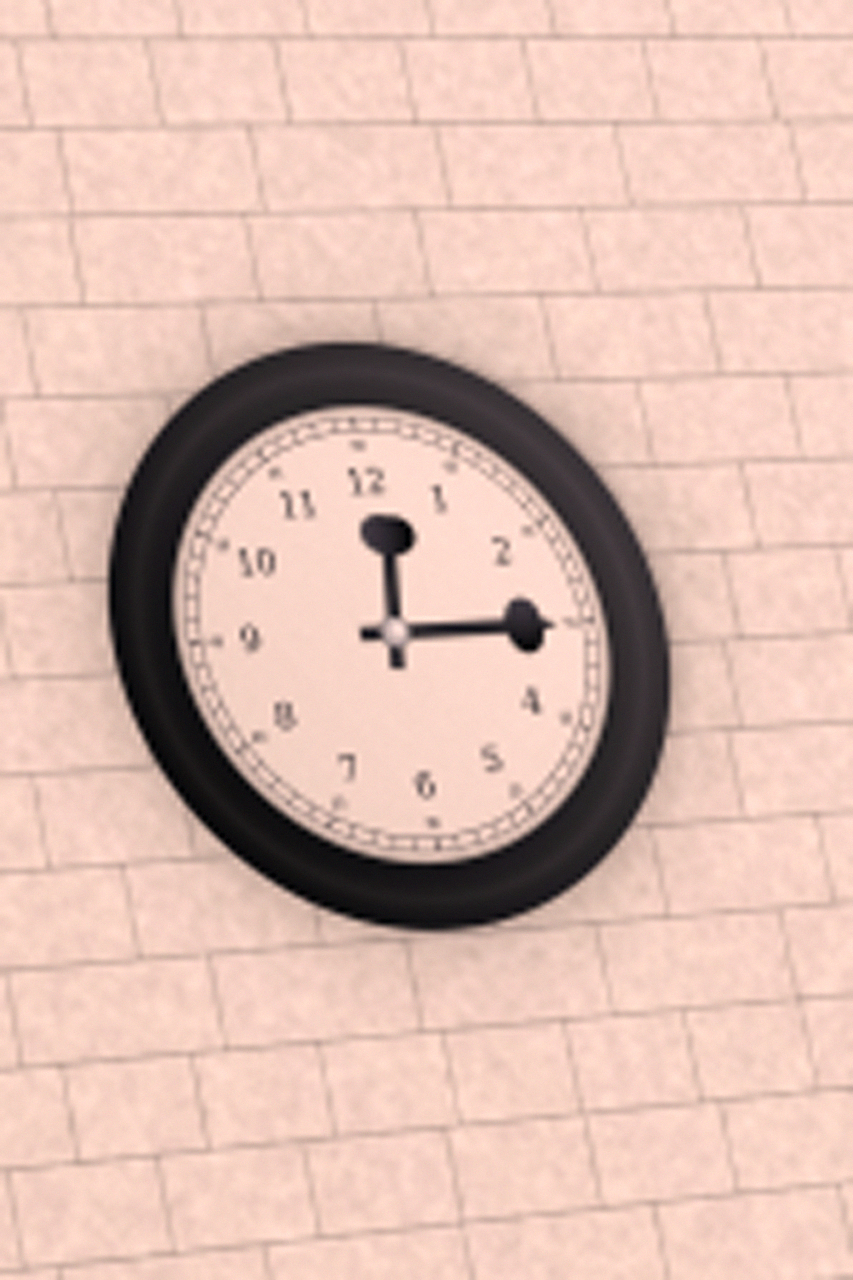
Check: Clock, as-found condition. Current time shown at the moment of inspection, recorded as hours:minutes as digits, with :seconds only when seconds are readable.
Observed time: 12:15
